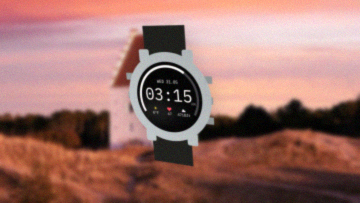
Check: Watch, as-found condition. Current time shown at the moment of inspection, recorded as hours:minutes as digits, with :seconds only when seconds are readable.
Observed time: 3:15
